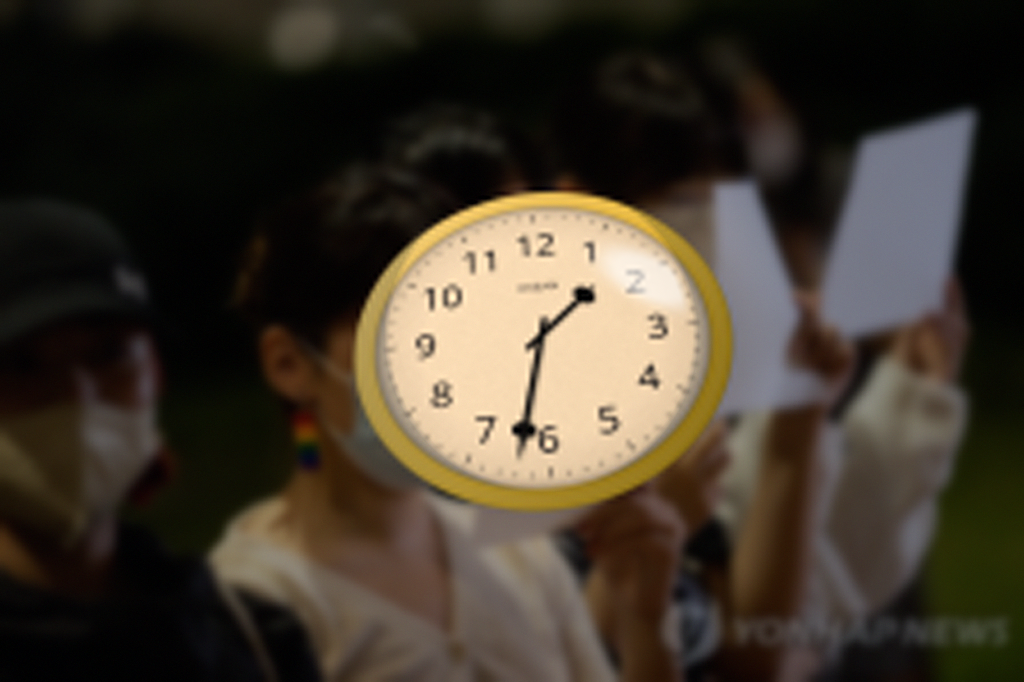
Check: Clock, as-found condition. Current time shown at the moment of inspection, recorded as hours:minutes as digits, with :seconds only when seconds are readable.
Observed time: 1:32
